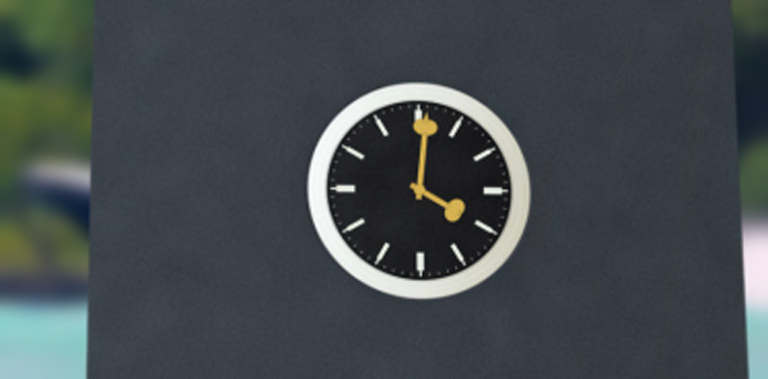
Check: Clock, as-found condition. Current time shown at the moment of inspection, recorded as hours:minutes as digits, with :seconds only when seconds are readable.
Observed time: 4:01
